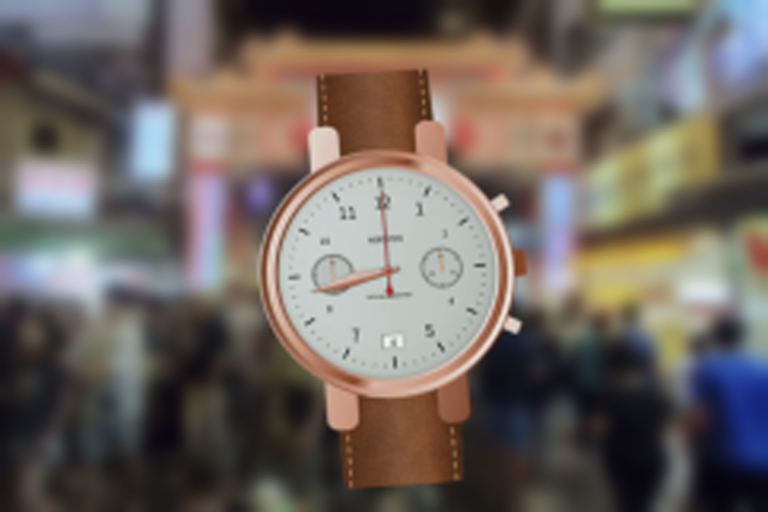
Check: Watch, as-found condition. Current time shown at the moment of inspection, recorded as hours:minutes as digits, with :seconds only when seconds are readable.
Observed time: 8:43
